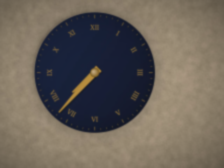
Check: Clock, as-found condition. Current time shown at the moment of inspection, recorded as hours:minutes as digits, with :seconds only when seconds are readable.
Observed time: 7:37
